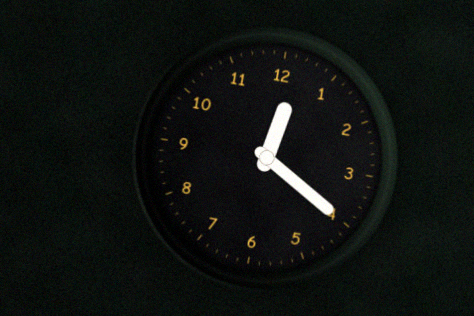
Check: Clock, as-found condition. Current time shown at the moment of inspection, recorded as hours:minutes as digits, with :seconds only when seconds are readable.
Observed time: 12:20
